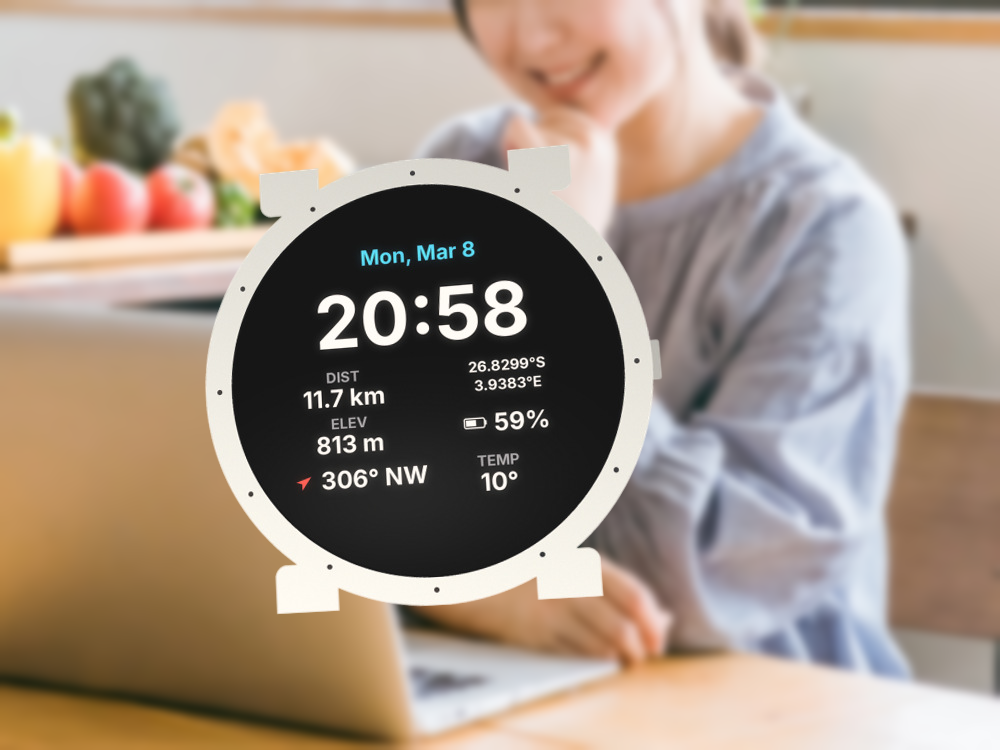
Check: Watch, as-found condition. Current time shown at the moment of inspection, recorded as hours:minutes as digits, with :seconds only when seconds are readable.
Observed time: 20:58
